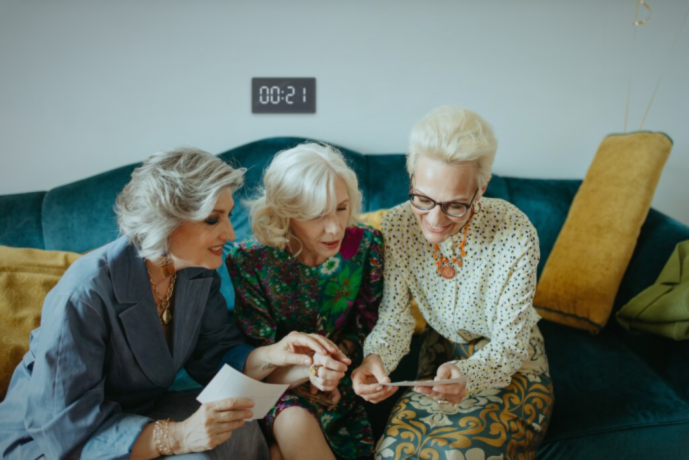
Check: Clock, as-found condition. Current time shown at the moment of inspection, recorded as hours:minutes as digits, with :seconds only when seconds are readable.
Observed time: 0:21
